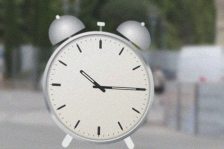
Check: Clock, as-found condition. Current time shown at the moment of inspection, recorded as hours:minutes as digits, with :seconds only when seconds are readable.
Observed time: 10:15
